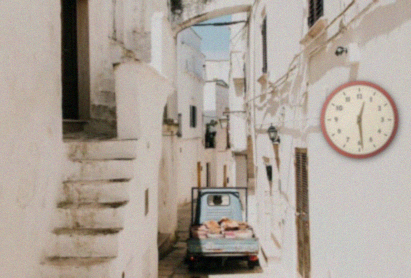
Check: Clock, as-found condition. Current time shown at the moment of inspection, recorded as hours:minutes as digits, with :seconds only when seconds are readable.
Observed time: 12:29
